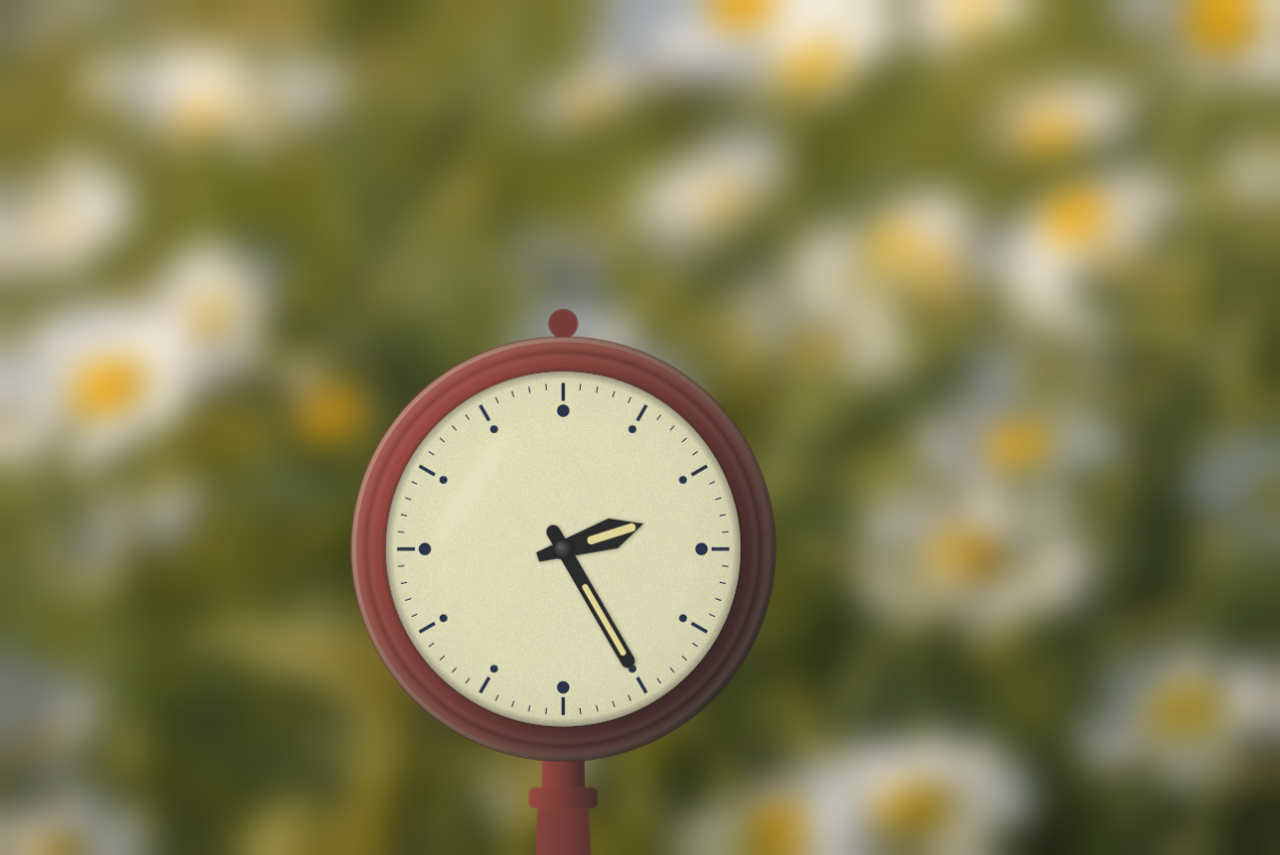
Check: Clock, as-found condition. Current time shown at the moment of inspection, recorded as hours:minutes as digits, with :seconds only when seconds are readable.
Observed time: 2:25
